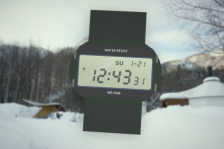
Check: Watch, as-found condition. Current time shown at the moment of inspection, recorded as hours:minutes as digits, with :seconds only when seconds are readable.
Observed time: 12:43:31
